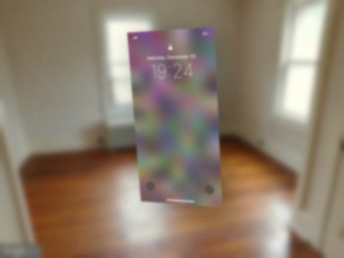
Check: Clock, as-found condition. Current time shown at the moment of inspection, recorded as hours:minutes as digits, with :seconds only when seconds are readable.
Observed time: 19:24
